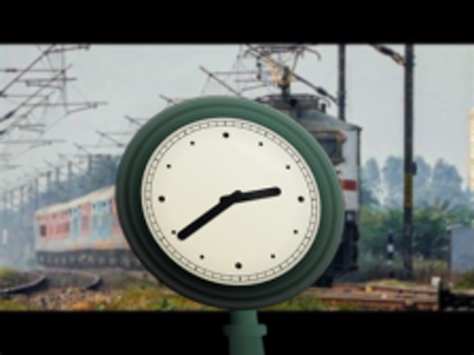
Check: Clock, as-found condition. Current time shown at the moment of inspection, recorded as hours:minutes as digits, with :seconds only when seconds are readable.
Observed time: 2:39
